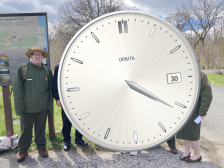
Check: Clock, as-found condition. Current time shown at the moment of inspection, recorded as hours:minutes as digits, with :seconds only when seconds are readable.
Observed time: 4:21
